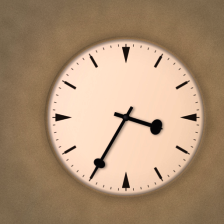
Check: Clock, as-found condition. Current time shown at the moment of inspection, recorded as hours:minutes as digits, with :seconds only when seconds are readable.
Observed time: 3:35
